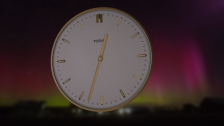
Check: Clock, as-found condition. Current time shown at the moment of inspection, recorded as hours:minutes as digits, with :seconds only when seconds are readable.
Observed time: 12:33
